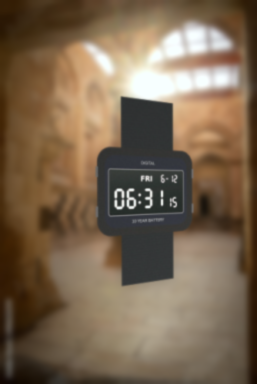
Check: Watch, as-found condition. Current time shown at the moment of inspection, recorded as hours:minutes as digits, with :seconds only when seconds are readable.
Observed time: 6:31:15
